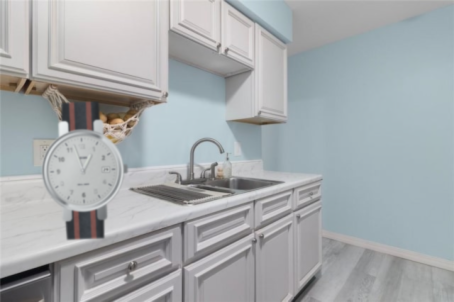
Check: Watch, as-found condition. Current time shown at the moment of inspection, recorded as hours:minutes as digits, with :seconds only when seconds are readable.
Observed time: 12:57
